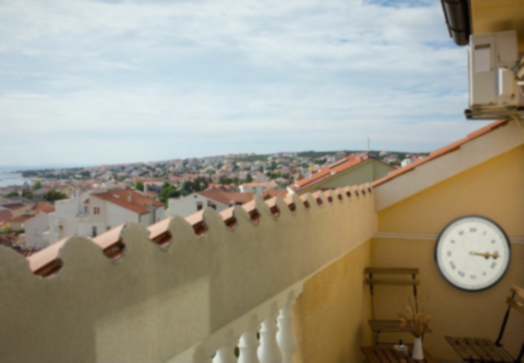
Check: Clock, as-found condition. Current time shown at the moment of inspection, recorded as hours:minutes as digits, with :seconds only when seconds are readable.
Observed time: 3:16
